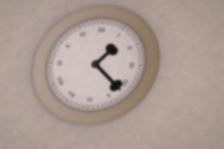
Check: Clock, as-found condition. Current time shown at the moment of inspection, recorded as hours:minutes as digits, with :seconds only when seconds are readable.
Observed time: 1:22
